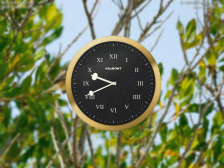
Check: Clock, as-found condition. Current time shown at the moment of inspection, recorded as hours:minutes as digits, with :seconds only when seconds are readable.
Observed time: 9:41
